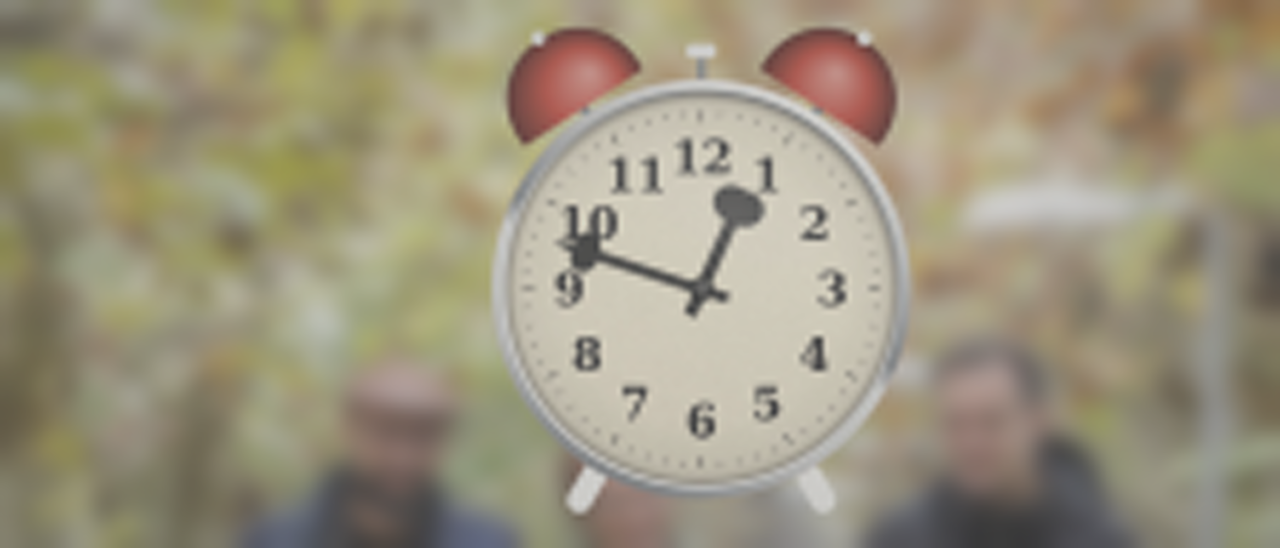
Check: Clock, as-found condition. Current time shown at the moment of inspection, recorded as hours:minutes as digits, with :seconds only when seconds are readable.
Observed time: 12:48
